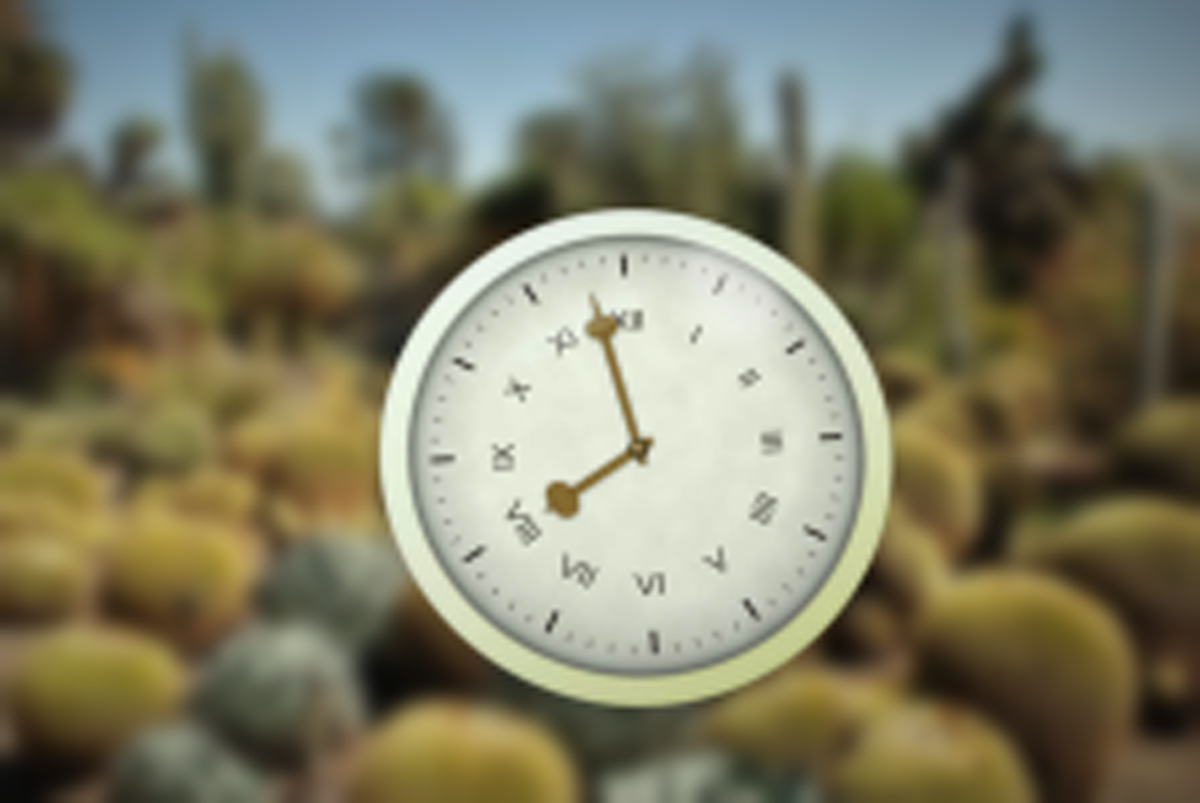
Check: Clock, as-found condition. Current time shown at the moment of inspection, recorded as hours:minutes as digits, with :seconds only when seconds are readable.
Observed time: 7:58
